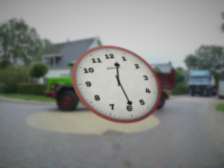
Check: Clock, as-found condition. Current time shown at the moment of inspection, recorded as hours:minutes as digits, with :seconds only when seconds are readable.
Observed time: 12:29
